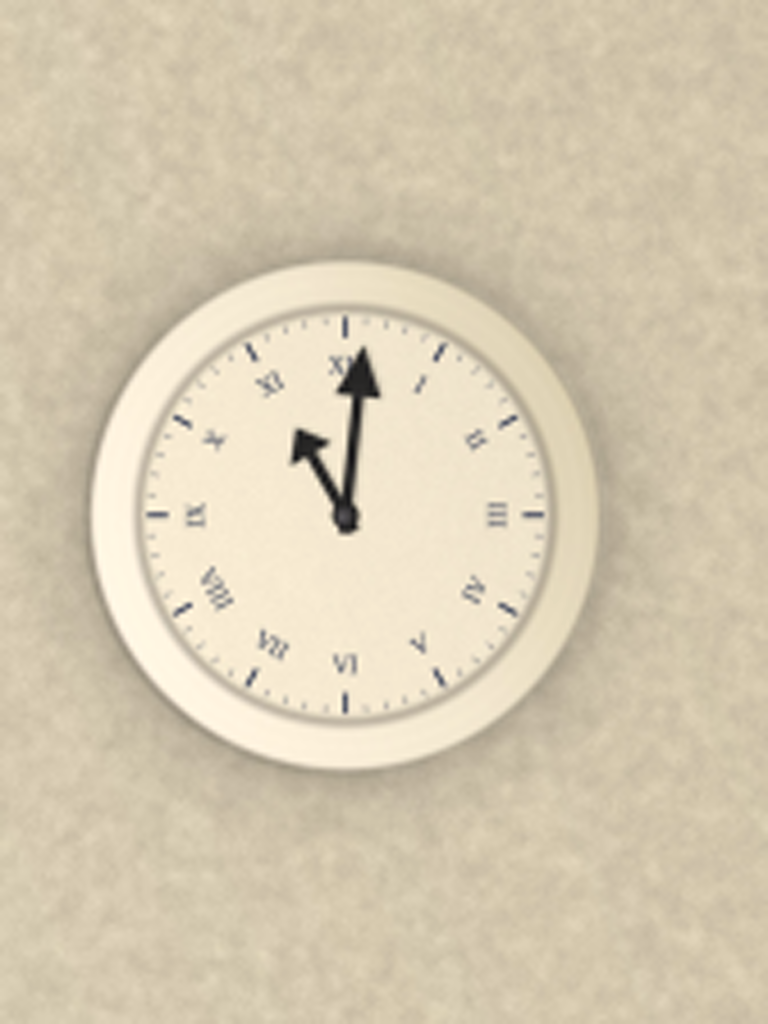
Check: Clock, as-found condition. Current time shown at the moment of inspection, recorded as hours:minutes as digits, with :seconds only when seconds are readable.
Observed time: 11:01
